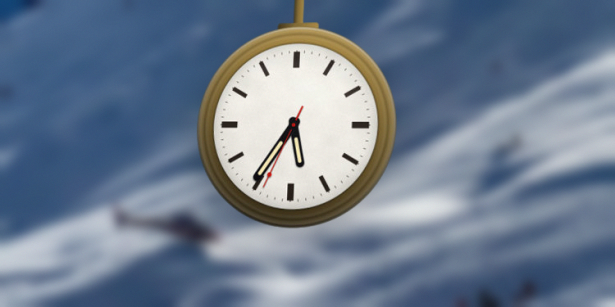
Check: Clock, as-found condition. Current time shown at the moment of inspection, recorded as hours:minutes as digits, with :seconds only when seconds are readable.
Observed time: 5:35:34
